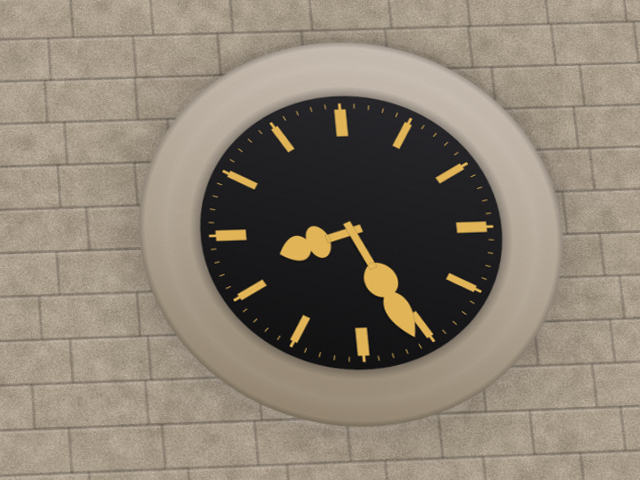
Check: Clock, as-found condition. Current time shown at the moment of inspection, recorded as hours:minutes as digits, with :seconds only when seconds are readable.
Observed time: 8:26
